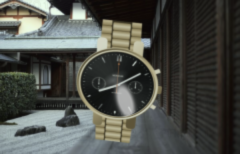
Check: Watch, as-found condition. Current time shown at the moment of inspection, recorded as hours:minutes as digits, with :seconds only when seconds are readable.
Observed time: 8:09
